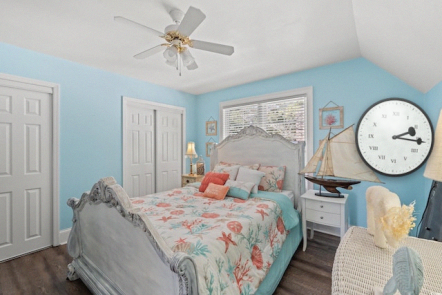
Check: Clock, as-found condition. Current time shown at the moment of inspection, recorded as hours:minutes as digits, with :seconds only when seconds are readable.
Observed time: 2:16
